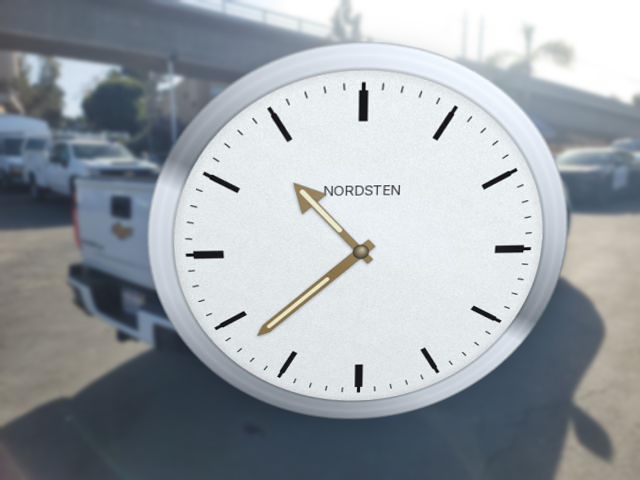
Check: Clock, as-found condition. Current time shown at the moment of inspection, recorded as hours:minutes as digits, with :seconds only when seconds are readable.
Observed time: 10:38
